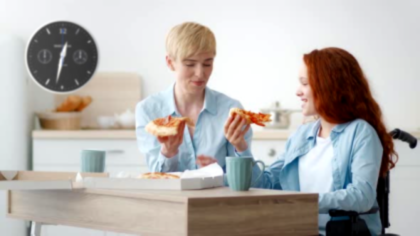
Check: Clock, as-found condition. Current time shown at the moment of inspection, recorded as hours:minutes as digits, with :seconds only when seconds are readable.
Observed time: 12:32
